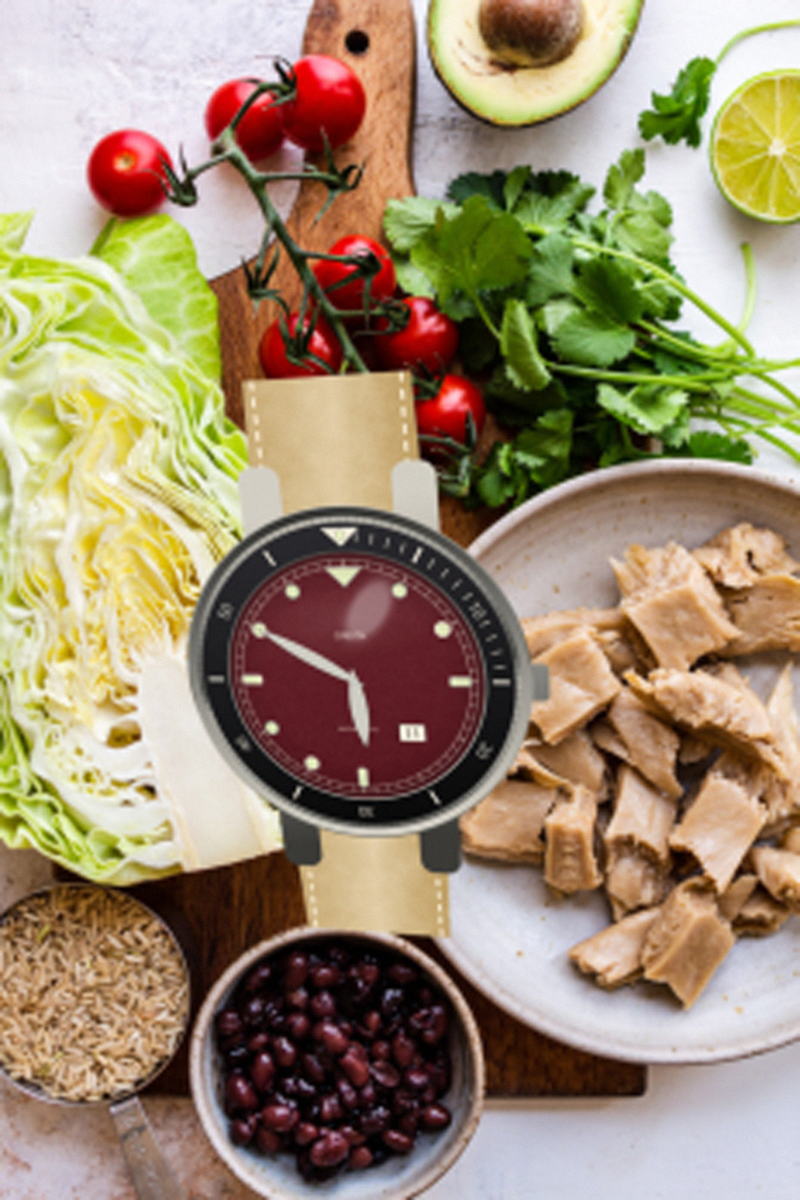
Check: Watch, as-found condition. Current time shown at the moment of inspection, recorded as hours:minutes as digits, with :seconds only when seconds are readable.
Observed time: 5:50
